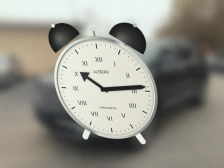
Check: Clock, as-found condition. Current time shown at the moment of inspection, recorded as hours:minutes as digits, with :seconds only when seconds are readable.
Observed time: 10:14
